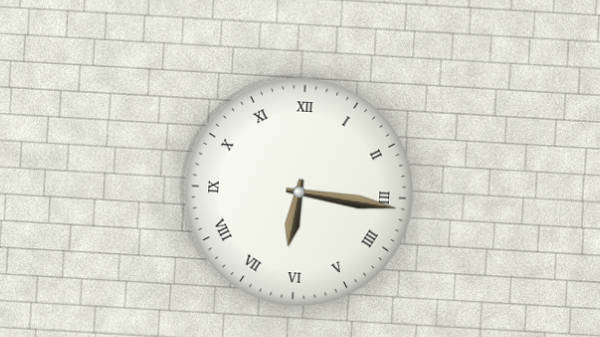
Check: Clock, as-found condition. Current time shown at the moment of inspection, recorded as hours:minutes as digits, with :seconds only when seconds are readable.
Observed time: 6:16
